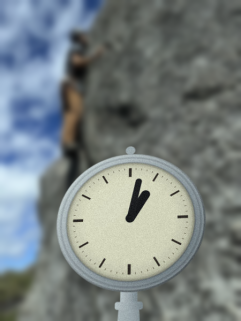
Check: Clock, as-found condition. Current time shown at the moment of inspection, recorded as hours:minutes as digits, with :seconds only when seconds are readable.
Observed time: 1:02
